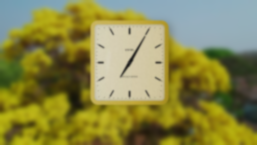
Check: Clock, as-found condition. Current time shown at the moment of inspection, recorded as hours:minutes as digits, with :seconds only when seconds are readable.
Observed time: 7:05
